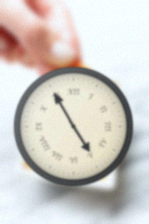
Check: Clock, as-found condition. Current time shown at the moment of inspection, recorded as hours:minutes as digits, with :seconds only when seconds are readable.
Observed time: 4:55
